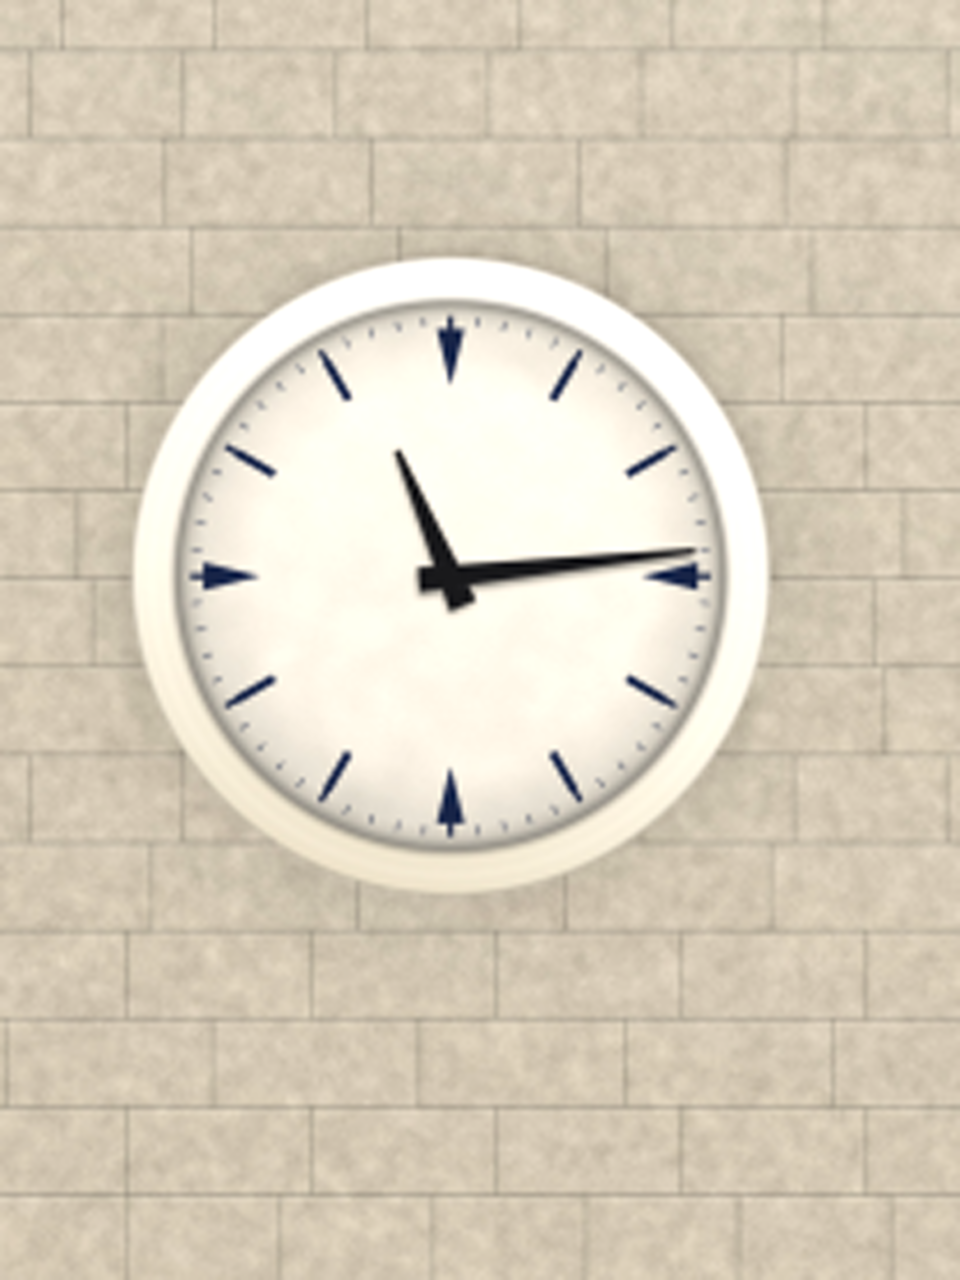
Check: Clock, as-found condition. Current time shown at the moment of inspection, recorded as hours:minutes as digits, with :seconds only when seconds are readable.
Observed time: 11:14
